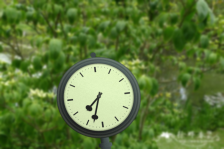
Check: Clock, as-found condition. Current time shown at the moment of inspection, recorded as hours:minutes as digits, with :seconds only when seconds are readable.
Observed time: 7:33
